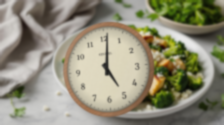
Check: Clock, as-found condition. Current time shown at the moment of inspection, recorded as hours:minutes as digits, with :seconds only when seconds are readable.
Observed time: 5:01
